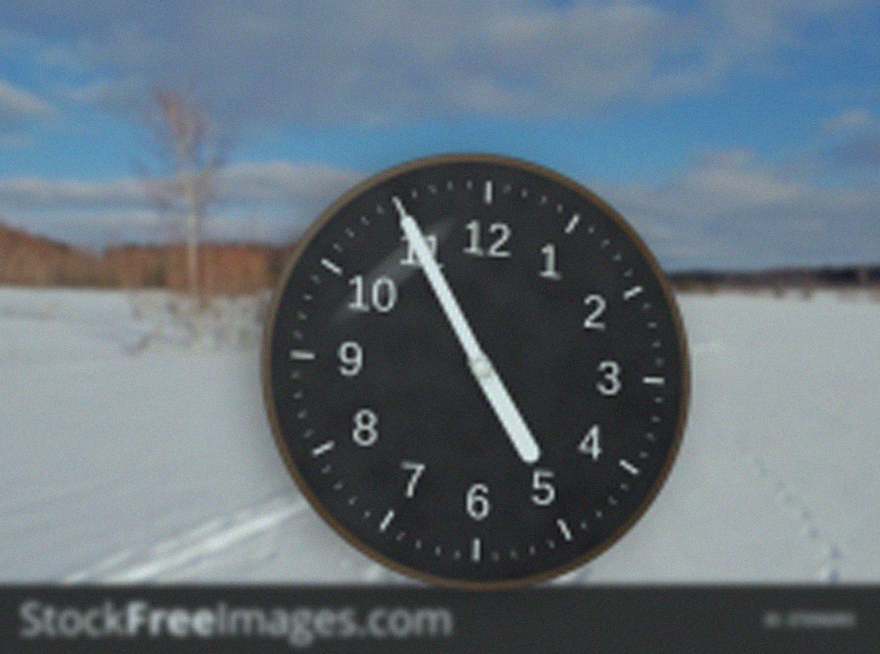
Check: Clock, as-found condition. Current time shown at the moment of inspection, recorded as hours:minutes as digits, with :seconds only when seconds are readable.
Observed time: 4:55
